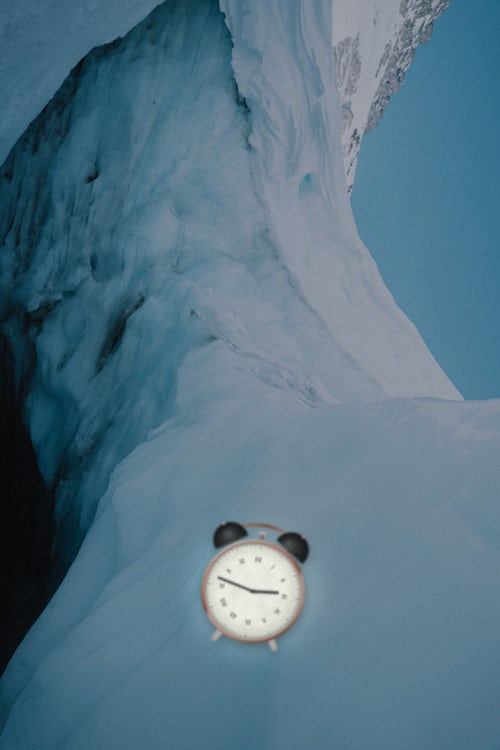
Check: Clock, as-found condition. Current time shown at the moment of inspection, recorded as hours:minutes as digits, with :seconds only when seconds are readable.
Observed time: 2:47
